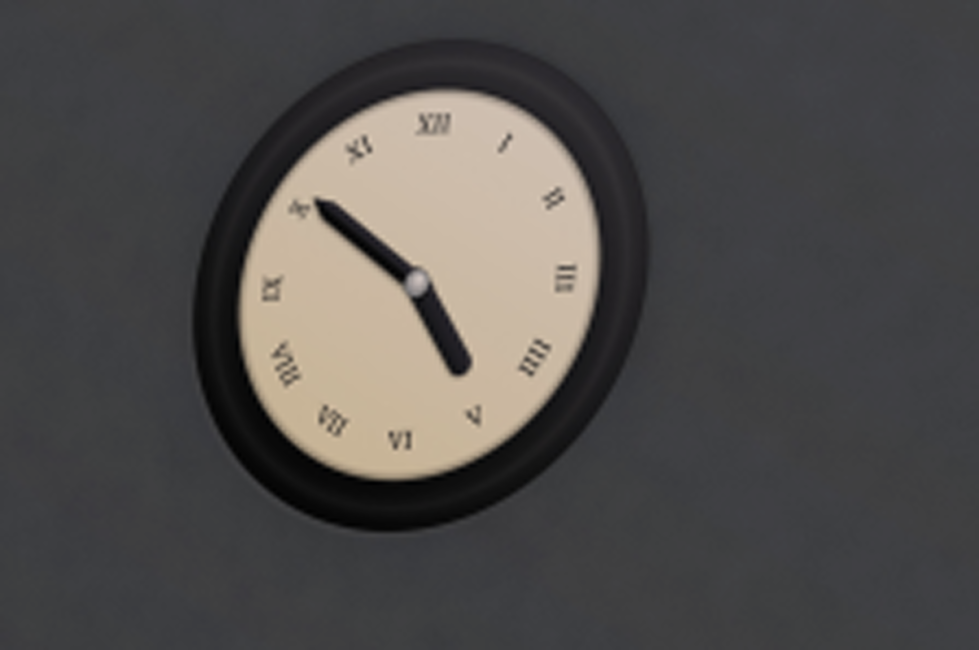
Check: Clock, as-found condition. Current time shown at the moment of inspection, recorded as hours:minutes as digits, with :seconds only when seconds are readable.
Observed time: 4:51
